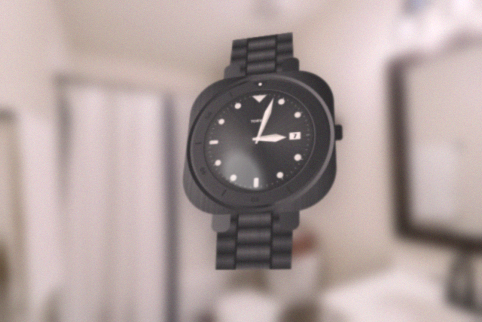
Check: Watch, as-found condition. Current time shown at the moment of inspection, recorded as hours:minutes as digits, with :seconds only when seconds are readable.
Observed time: 3:03
